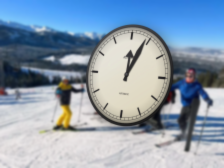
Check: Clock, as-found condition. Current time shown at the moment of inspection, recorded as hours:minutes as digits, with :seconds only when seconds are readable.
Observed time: 12:04
